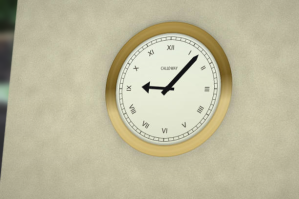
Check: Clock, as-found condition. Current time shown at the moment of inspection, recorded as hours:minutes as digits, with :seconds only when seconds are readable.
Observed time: 9:07
